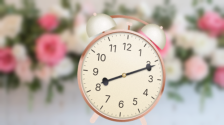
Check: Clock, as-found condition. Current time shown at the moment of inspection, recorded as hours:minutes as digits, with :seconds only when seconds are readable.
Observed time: 8:11
